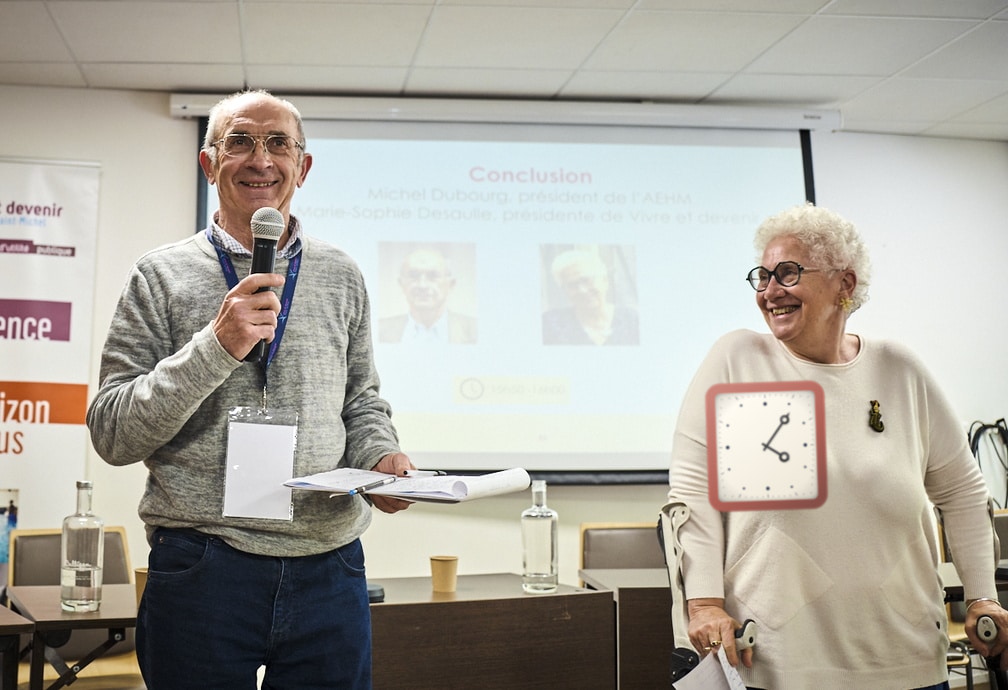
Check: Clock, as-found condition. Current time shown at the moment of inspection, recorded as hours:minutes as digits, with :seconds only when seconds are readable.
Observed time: 4:06
